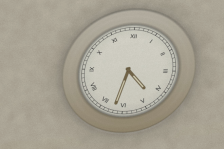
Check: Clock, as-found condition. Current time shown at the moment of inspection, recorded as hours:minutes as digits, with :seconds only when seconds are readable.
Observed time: 4:32
